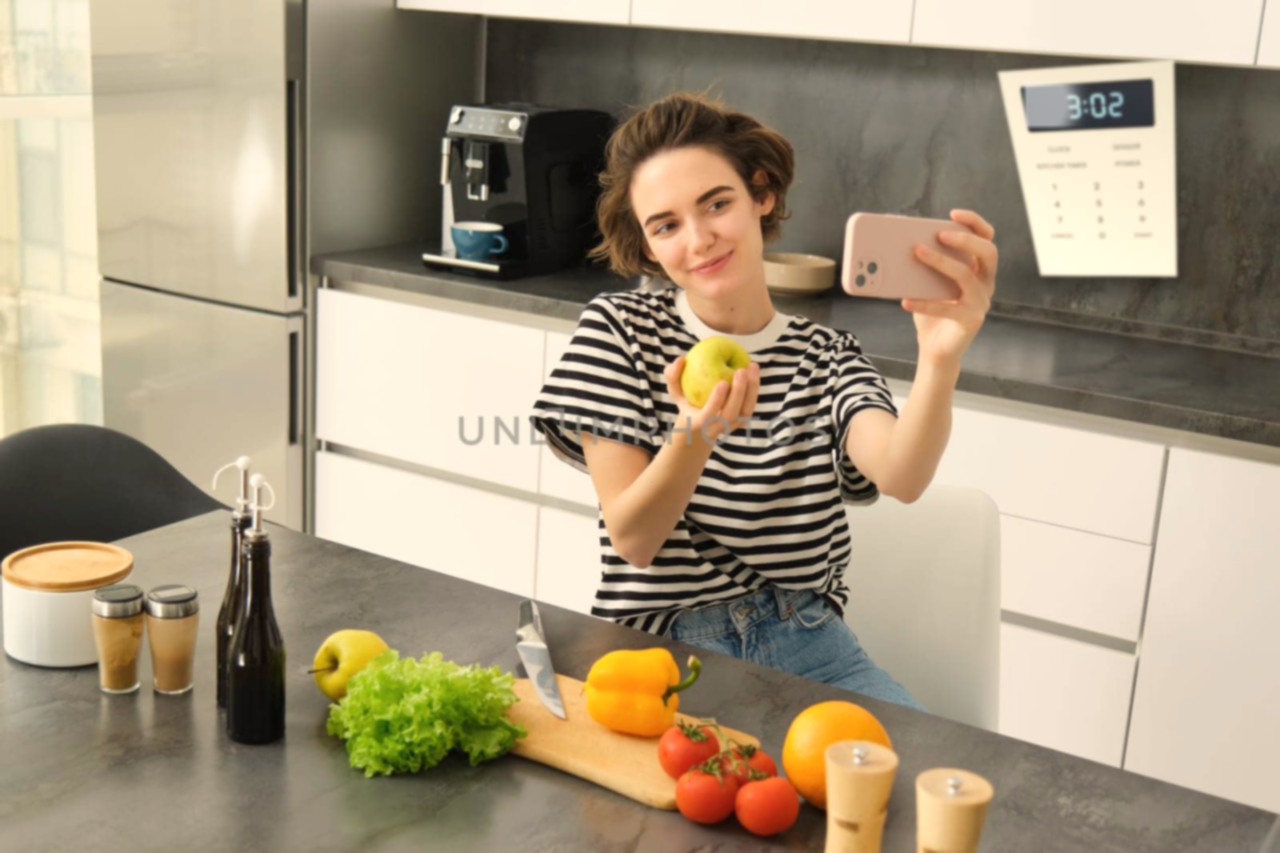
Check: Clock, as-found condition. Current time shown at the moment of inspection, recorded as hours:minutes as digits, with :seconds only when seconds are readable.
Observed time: 3:02
